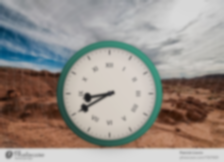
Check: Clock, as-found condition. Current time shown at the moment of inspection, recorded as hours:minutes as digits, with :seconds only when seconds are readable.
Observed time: 8:40
